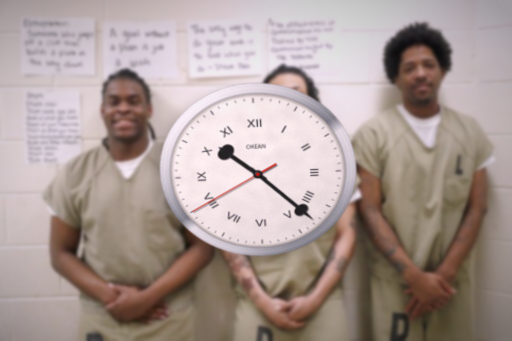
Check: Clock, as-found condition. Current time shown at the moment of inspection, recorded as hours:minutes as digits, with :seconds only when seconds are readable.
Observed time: 10:22:40
